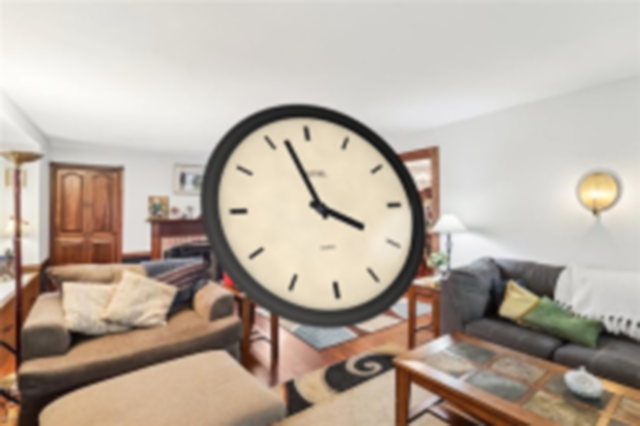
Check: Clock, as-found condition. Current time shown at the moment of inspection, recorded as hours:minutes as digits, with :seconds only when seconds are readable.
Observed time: 3:57
